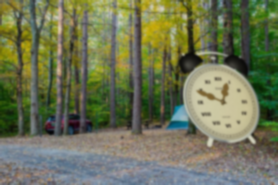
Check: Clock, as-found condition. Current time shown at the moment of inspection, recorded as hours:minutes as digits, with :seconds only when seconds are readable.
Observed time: 12:49
